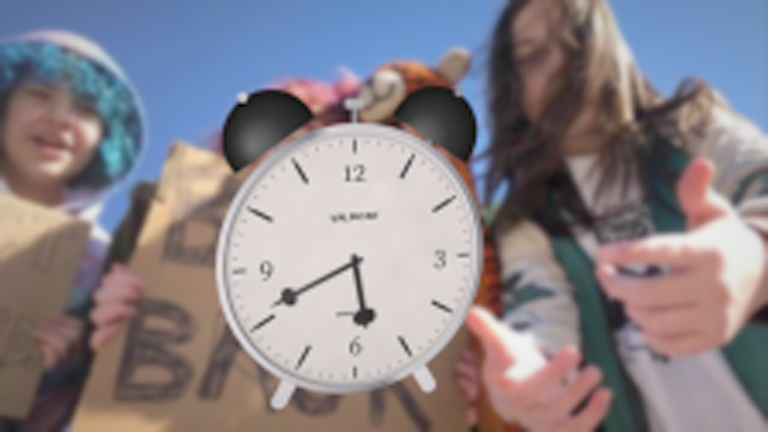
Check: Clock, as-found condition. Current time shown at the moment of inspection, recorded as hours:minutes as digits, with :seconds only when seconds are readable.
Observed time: 5:41
